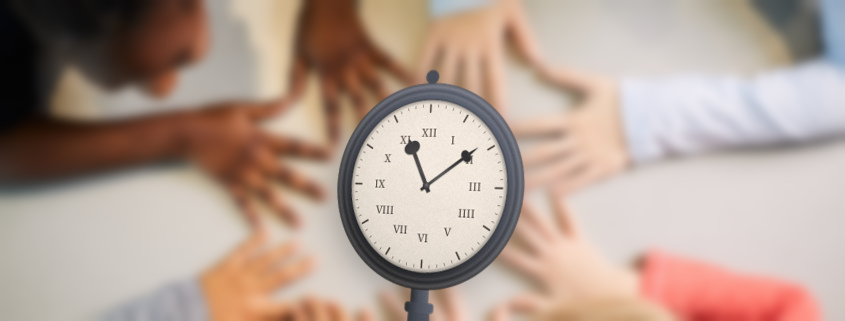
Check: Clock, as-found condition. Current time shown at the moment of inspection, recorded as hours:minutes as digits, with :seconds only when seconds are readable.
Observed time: 11:09
